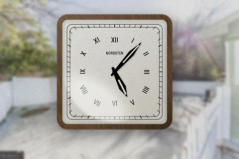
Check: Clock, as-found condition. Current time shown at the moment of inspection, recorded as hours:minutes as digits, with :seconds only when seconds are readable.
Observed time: 5:07
